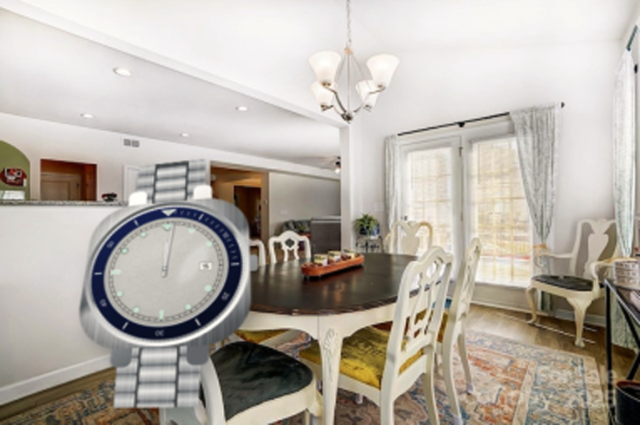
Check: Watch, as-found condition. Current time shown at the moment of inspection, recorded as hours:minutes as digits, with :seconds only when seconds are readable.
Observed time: 12:01
